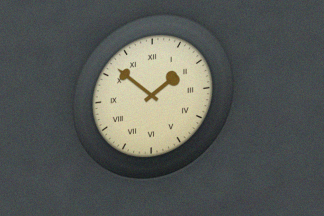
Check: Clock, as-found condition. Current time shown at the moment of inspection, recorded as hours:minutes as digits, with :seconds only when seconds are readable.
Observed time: 1:52
